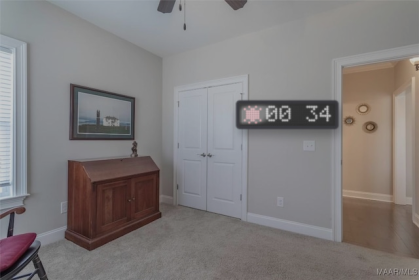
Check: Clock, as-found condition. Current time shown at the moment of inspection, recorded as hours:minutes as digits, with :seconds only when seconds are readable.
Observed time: 0:34
